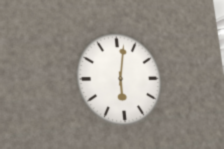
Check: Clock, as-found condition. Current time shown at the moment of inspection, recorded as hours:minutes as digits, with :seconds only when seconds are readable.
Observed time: 6:02
